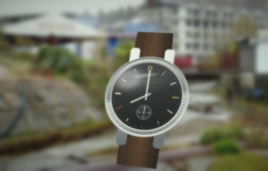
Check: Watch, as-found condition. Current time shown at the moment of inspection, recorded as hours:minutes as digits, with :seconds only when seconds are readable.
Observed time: 8:00
